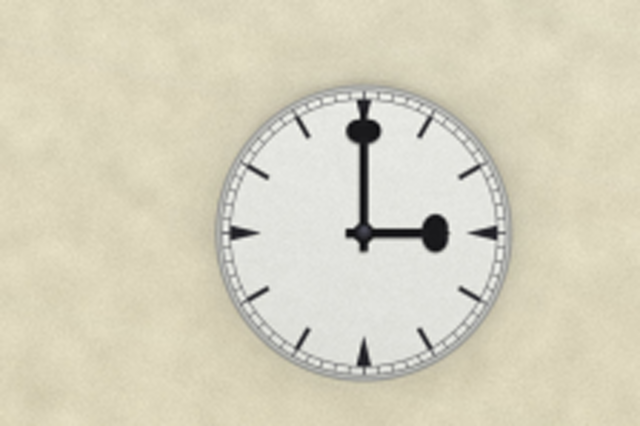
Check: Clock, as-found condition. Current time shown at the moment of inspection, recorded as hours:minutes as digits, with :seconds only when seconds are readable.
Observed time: 3:00
